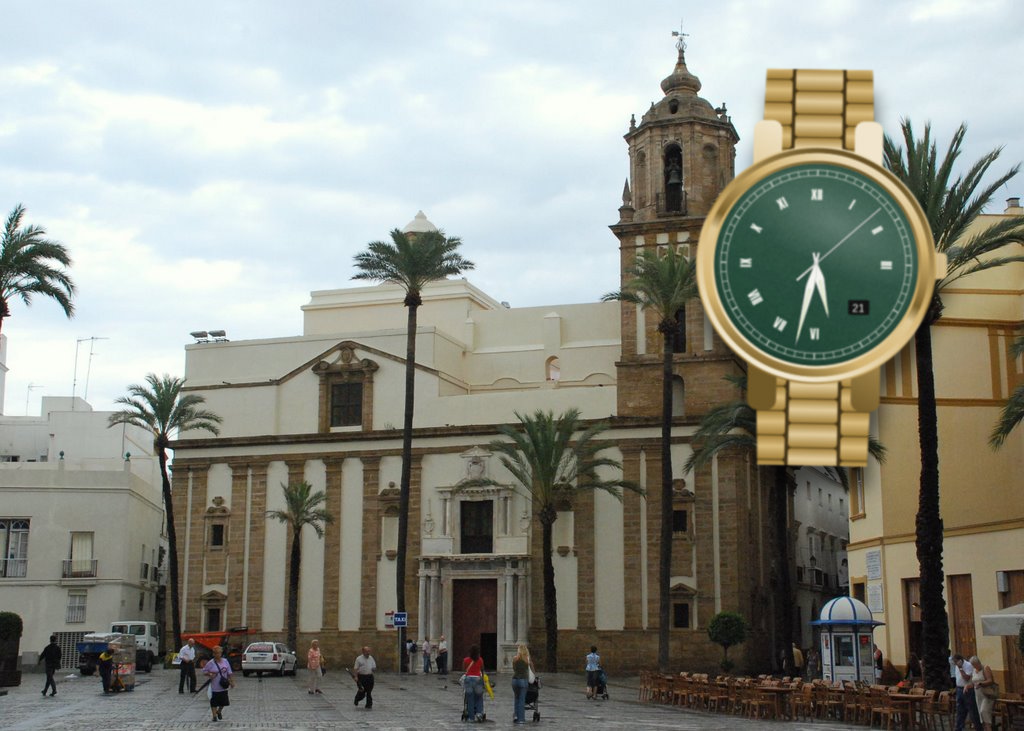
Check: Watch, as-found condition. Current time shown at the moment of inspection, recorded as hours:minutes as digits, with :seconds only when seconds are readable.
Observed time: 5:32:08
